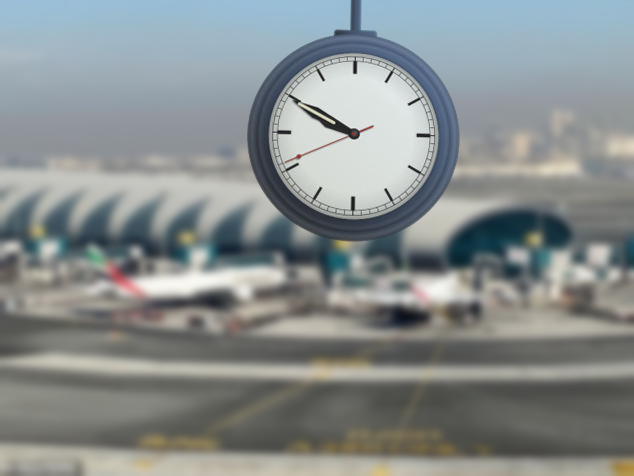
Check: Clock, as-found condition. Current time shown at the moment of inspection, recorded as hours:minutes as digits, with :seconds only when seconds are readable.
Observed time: 9:49:41
